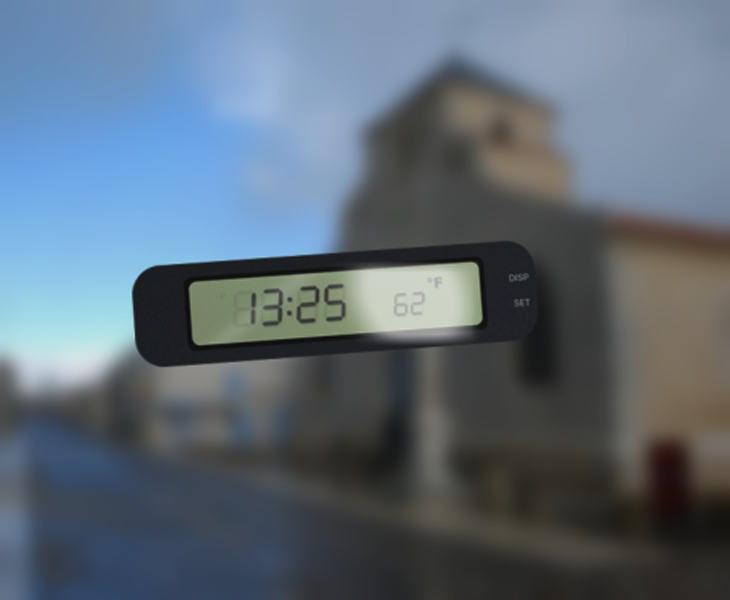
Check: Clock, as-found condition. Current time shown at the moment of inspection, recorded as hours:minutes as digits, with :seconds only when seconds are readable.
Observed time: 13:25
